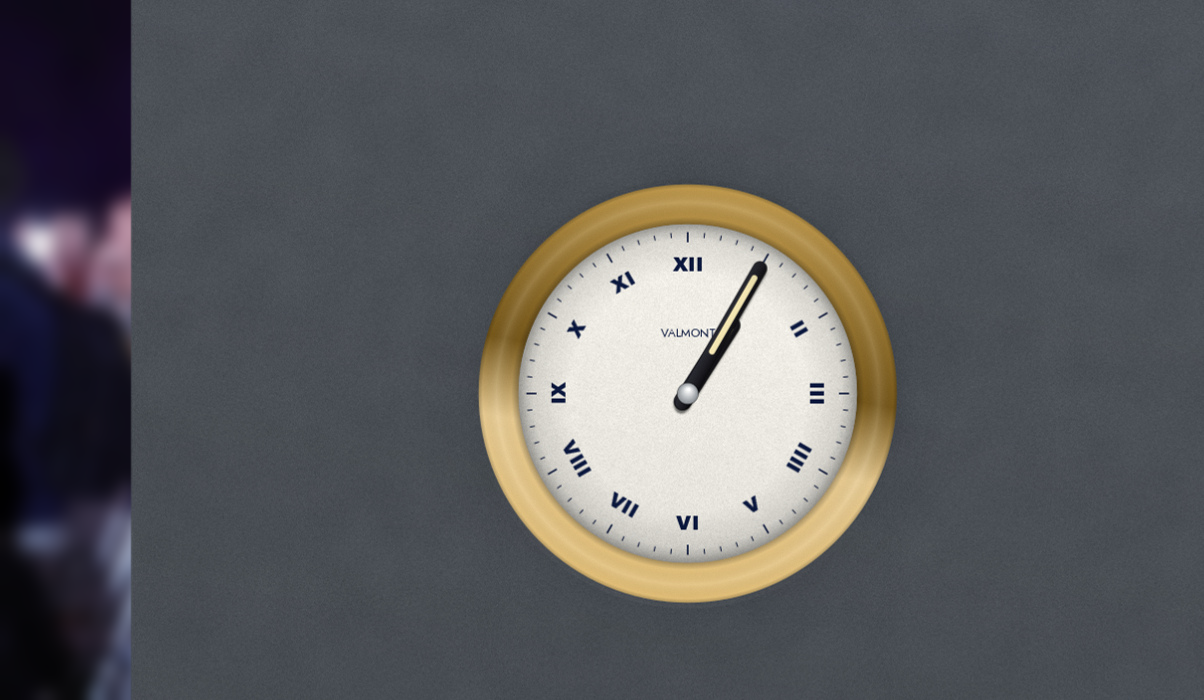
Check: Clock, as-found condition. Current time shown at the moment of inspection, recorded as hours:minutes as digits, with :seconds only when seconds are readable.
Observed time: 1:05
